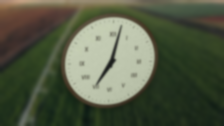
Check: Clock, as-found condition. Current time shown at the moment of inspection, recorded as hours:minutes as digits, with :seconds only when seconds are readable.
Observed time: 7:02
